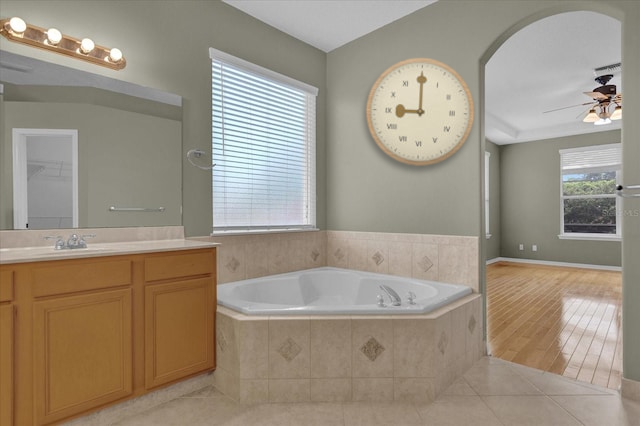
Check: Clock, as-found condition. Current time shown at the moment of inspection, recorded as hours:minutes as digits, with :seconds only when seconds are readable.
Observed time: 9:00
